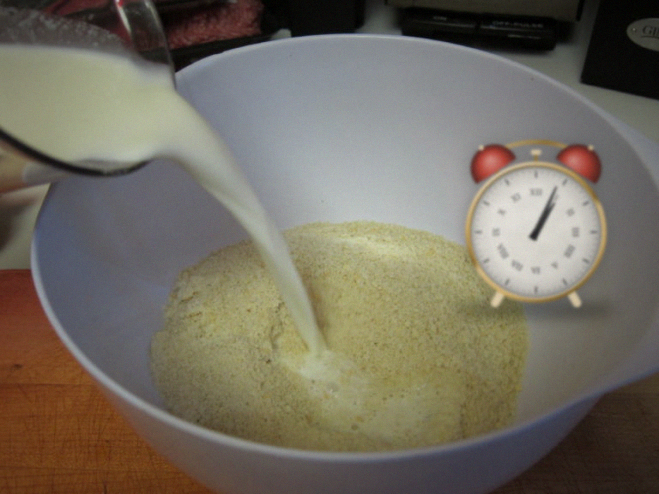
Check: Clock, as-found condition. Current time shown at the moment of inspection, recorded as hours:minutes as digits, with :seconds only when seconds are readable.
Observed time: 1:04
